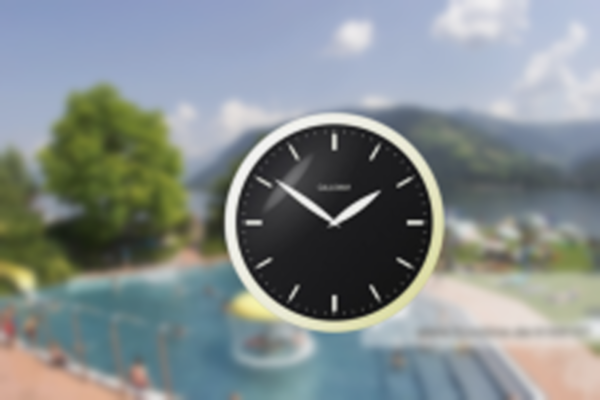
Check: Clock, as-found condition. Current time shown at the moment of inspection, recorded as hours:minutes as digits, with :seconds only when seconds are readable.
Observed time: 1:51
